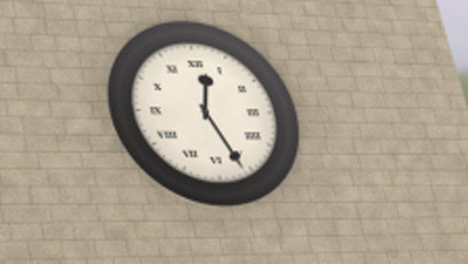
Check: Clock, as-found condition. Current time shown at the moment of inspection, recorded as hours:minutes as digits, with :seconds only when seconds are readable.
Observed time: 12:26
